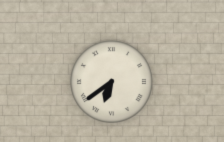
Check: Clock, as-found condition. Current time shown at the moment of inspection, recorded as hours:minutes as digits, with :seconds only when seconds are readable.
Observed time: 6:39
